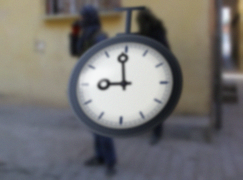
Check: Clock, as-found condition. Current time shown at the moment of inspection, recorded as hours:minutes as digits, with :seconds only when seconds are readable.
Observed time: 8:59
